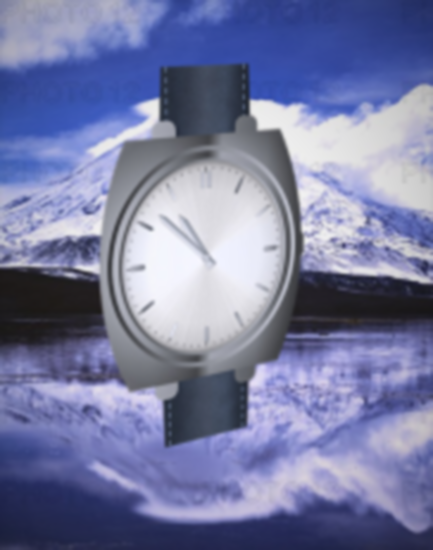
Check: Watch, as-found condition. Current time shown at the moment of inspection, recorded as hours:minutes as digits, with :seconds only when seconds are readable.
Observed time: 10:52
